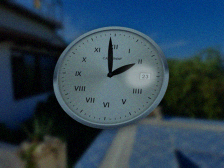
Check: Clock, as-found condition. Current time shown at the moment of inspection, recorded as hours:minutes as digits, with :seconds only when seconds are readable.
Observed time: 1:59
